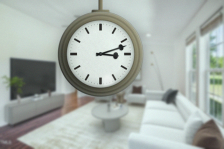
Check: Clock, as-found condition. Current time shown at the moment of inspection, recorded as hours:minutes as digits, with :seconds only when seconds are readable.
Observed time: 3:12
